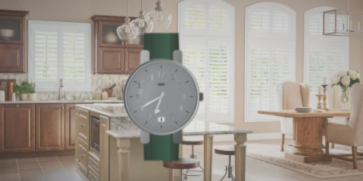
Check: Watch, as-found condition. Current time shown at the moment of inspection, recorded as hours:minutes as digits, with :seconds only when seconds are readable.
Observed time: 6:40
